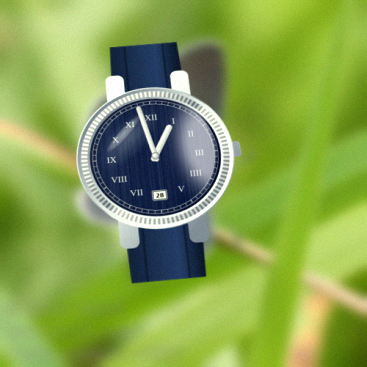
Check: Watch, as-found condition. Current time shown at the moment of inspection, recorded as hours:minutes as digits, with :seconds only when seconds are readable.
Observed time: 12:58
